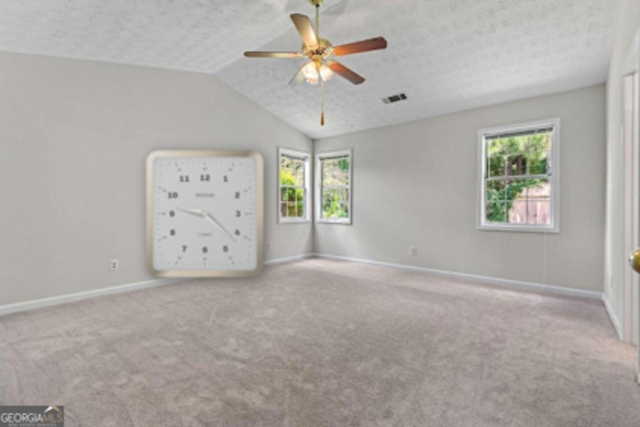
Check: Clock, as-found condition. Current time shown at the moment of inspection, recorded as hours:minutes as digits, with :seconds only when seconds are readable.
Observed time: 9:22
